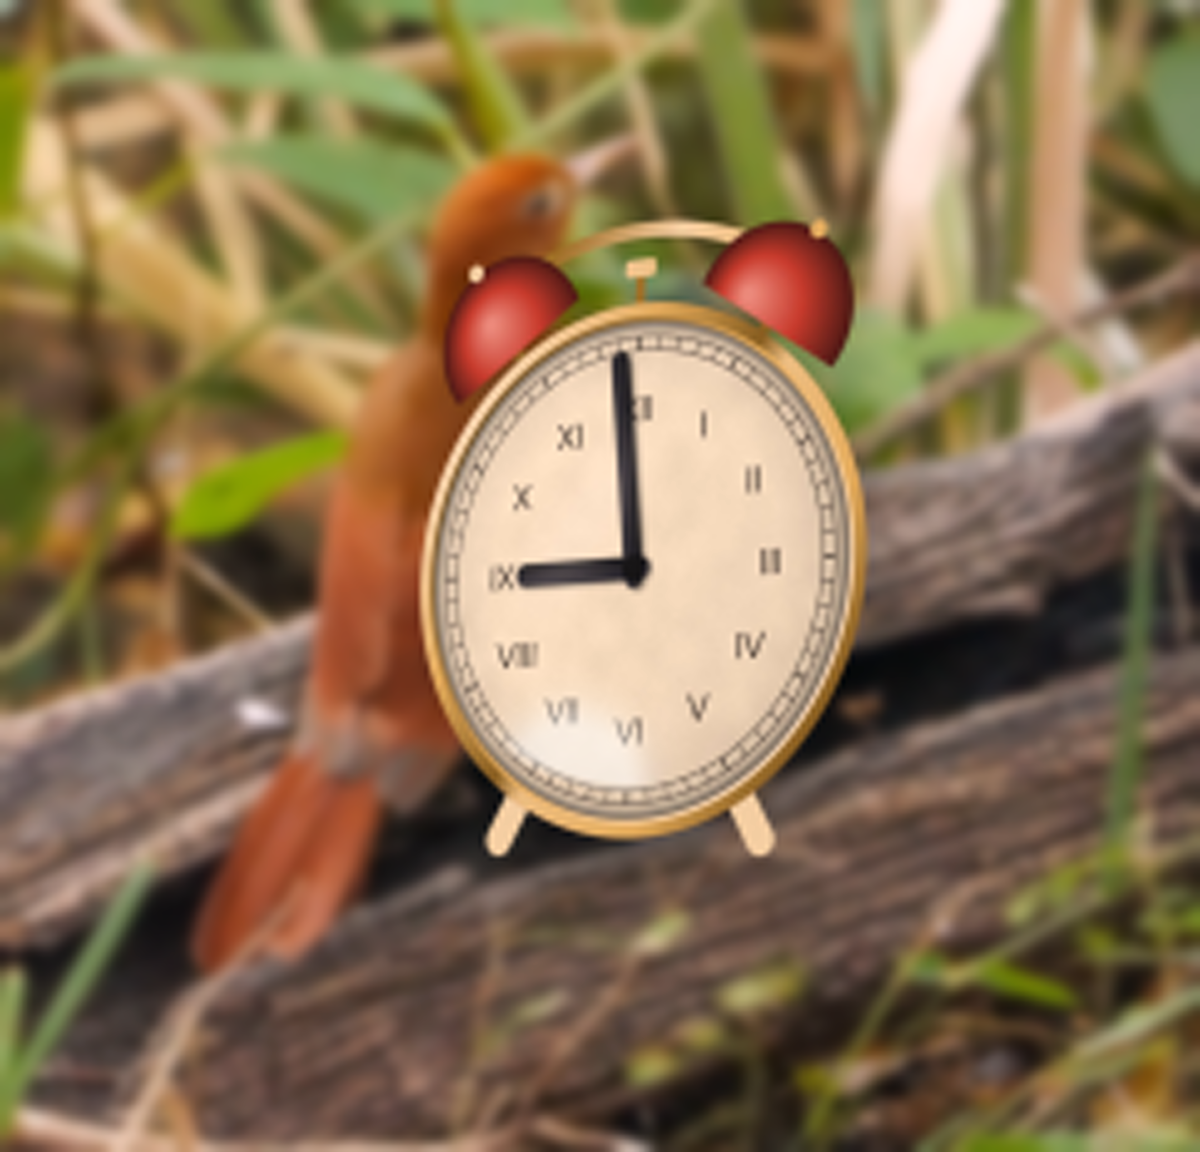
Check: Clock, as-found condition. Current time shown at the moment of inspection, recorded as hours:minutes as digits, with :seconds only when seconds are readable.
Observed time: 8:59
